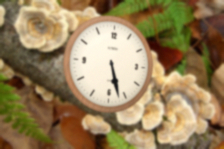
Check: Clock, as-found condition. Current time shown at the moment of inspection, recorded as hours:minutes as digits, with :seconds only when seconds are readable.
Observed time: 5:27
